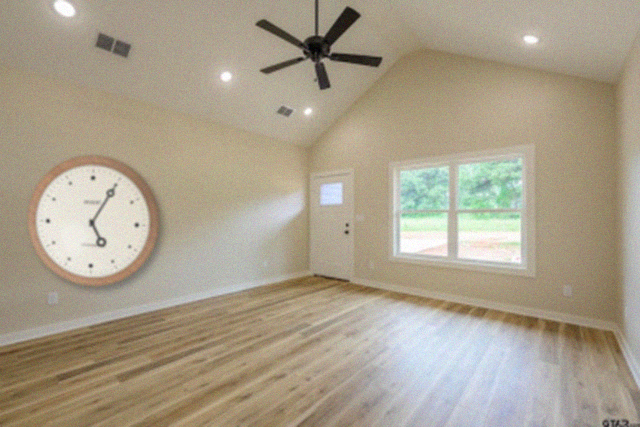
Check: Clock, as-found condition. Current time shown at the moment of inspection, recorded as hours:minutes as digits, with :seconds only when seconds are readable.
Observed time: 5:05
